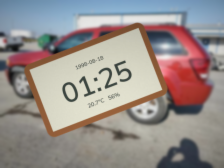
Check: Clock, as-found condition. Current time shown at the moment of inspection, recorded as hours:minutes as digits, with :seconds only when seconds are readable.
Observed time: 1:25
